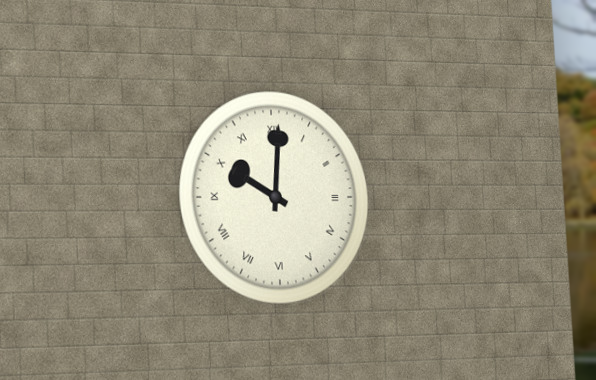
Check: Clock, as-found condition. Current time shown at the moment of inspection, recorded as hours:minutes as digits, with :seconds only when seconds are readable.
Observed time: 10:01
